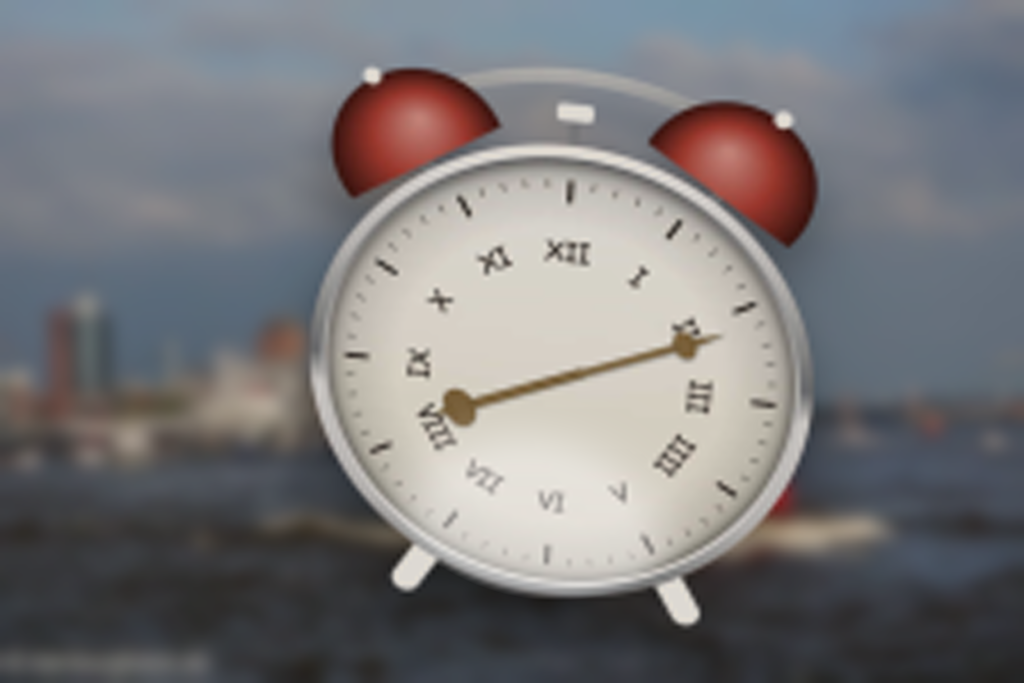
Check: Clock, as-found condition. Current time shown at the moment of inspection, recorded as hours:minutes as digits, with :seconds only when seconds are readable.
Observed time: 8:11
